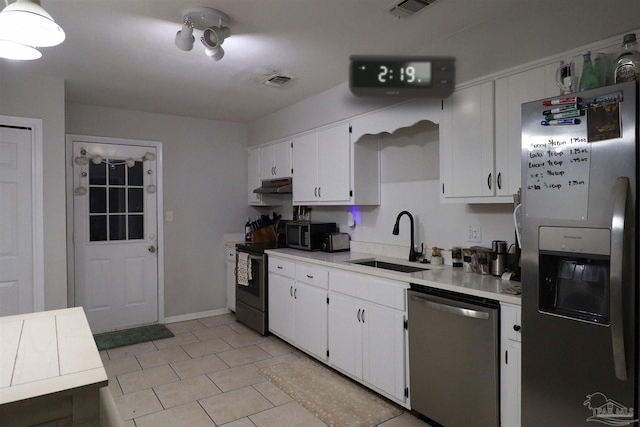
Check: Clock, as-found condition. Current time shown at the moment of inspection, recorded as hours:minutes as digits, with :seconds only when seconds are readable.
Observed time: 2:19
